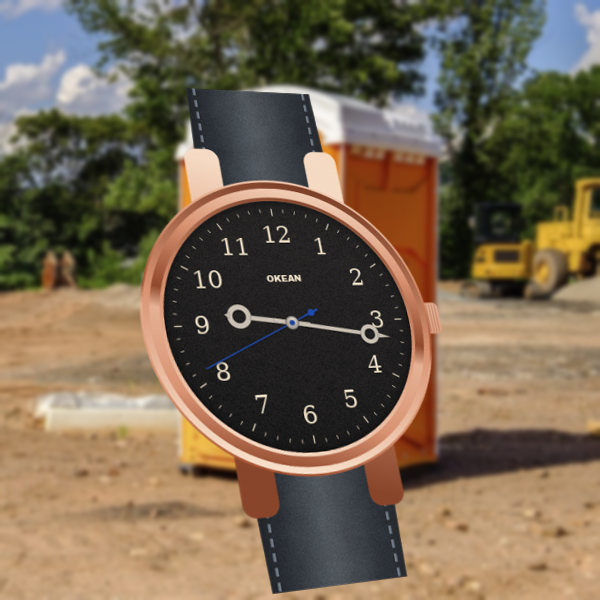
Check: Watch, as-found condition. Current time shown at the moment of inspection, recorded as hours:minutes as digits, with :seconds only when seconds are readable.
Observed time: 9:16:41
